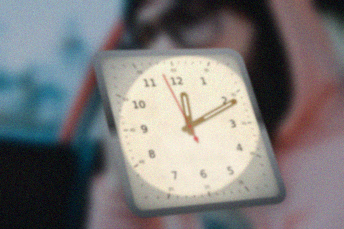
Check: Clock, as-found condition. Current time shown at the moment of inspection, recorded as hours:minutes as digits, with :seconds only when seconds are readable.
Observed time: 12:10:58
